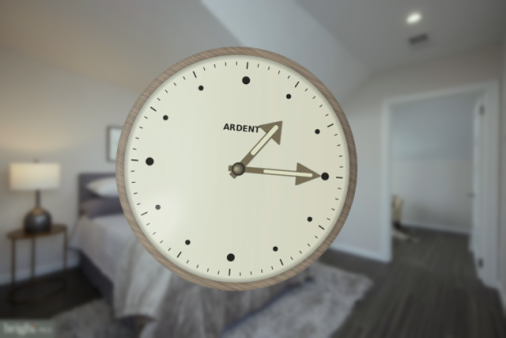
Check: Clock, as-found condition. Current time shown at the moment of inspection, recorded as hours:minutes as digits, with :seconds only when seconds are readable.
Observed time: 1:15
